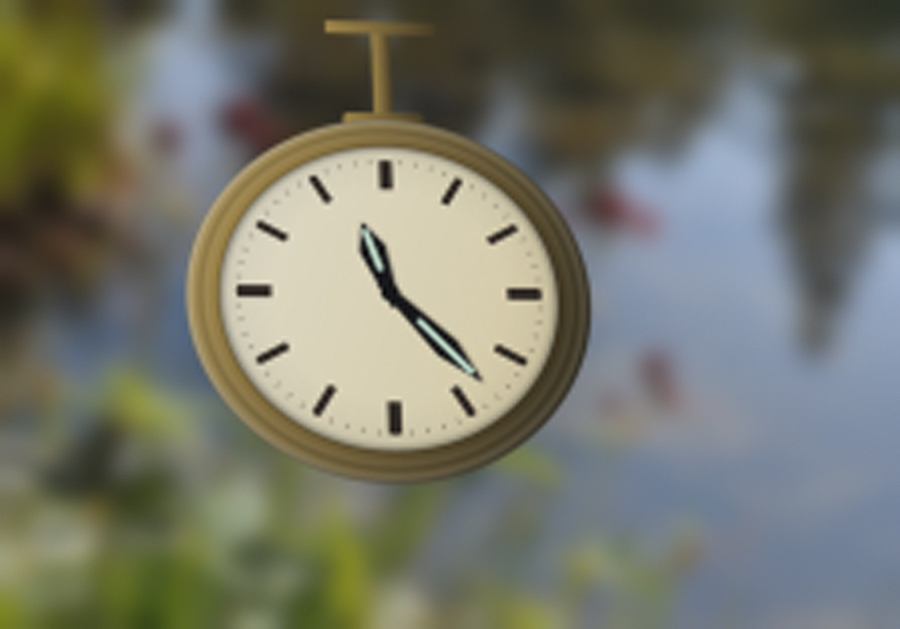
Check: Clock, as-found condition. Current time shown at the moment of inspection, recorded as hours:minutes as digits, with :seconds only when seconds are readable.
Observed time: 11:23
